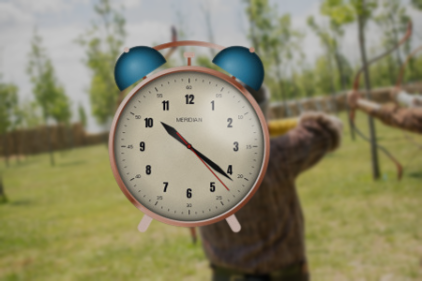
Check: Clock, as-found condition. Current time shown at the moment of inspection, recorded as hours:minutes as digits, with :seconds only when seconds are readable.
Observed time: 10:21:23
